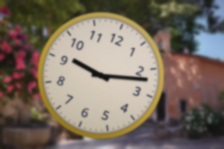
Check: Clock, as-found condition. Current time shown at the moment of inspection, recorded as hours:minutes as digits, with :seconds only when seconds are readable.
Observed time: 9:12
